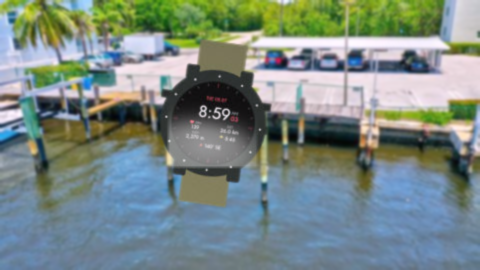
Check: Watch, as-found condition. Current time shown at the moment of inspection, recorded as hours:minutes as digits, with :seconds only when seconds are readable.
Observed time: 8:59
